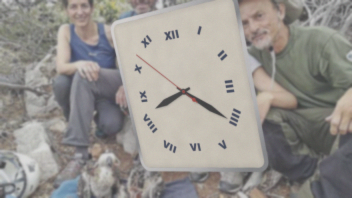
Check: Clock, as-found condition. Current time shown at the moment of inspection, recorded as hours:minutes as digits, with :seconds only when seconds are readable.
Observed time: 8:20:52
